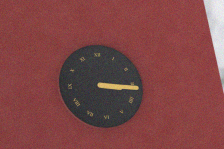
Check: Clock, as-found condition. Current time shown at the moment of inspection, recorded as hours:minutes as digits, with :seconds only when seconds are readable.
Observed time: 3:16
